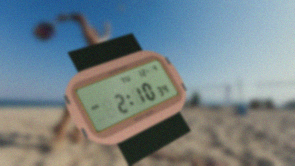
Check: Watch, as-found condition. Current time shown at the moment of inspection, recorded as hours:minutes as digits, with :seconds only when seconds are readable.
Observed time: 2:10
